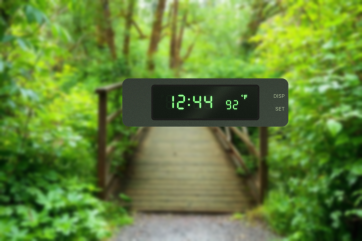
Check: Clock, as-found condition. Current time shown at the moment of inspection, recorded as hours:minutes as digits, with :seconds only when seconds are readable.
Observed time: 12:44
